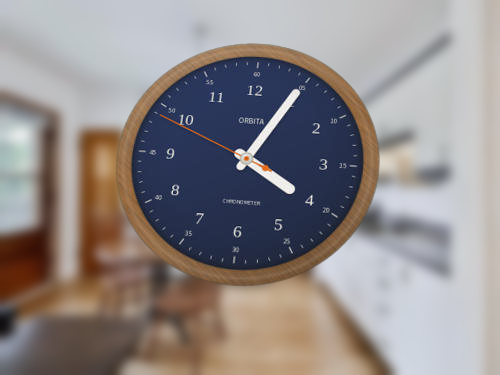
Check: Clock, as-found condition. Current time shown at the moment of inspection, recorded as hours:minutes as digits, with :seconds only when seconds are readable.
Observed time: 4:04:49
